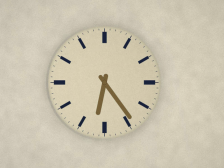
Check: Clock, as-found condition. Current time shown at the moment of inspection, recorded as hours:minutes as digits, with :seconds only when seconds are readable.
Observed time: 6:24
